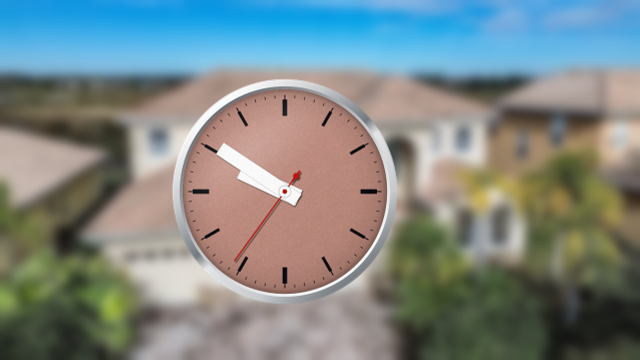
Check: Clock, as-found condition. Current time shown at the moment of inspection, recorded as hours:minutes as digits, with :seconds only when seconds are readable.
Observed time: 9:50:36
